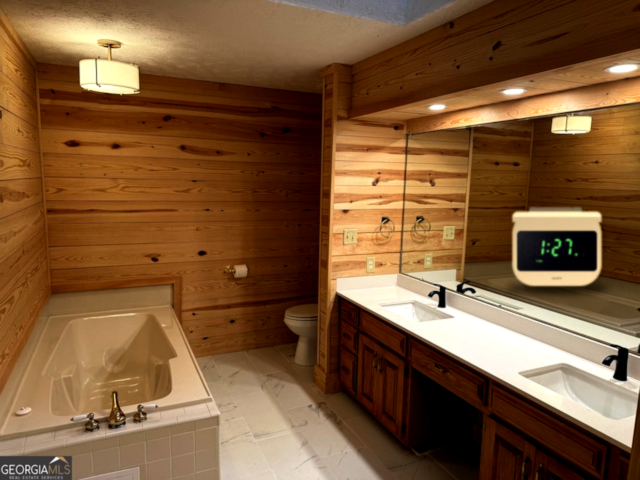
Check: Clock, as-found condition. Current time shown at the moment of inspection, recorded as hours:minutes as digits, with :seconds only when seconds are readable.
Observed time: 1:27
